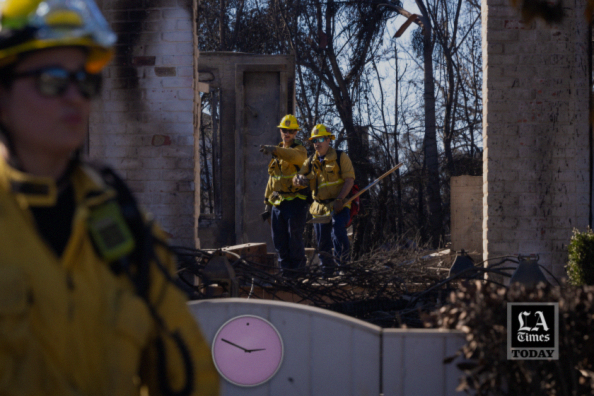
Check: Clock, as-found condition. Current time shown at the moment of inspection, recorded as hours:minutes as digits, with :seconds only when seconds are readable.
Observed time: 2:49
